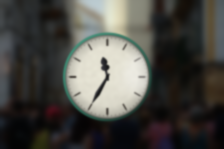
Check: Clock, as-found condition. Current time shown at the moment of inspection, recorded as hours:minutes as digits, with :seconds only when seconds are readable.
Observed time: 11:35
